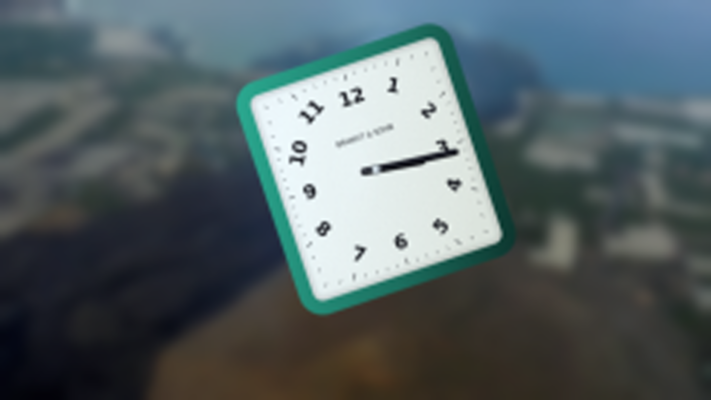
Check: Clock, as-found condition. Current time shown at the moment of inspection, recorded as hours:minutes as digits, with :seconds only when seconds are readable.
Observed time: 3:16
